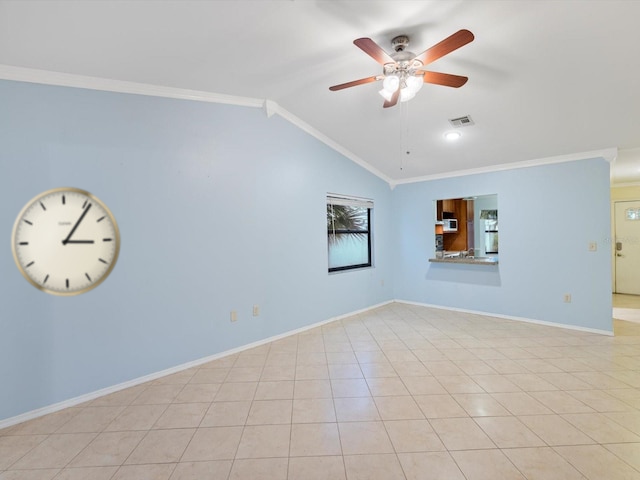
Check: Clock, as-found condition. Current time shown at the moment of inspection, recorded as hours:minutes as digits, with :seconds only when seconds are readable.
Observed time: 3:06
